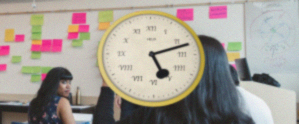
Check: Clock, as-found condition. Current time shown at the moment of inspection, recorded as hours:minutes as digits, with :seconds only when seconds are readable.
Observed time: 5:12
